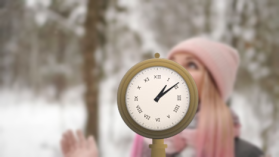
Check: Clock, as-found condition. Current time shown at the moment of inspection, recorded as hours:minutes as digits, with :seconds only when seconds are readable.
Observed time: 1:09
